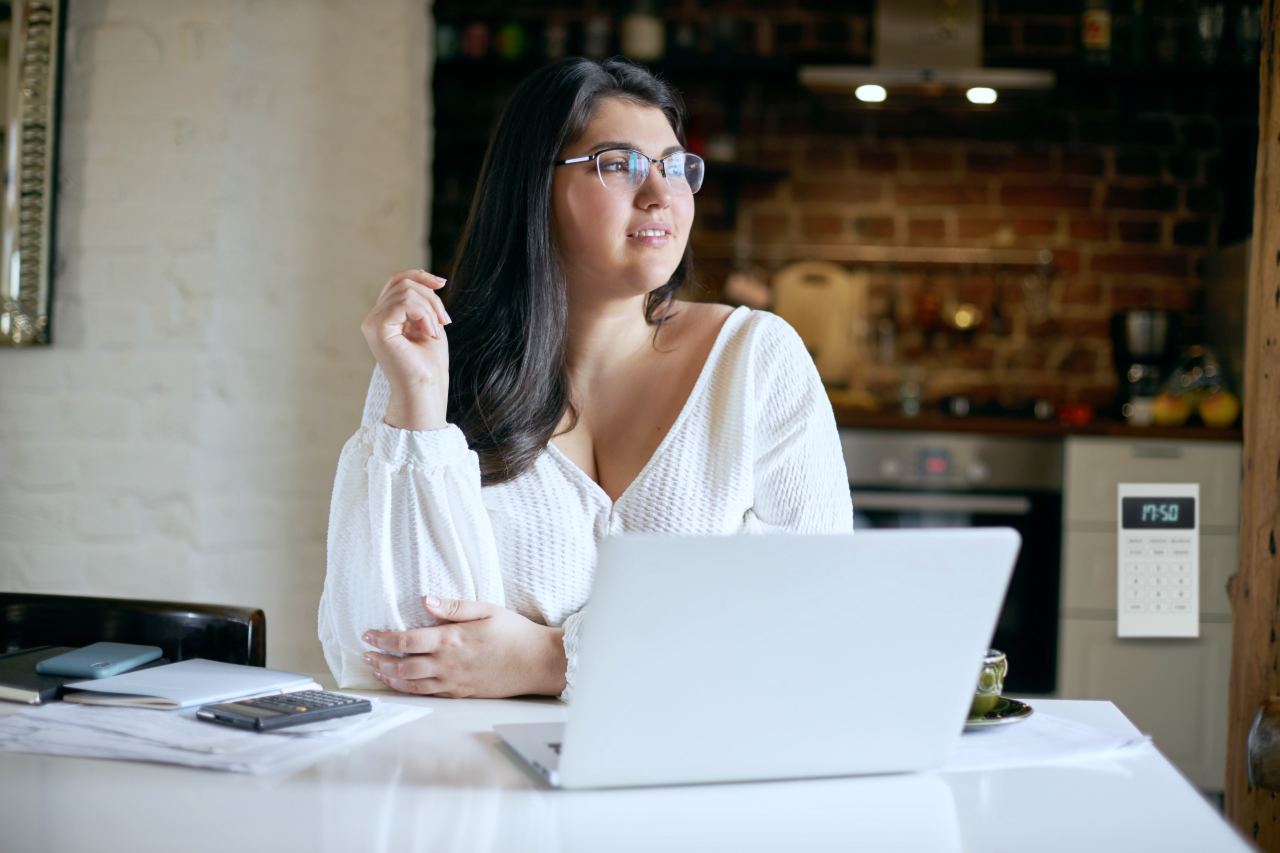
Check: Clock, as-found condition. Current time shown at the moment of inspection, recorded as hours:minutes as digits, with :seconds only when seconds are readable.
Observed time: 17:50
